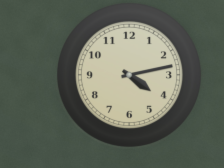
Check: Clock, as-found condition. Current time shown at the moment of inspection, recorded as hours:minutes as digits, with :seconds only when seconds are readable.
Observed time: 4:13
